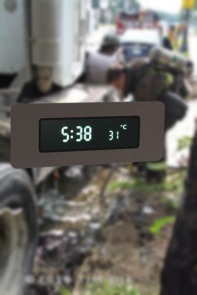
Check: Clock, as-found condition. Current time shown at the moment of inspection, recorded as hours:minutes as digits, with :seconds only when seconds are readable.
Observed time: 5:38
